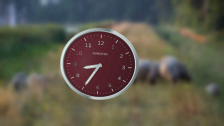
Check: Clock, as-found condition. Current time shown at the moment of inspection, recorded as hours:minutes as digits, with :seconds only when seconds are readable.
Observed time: 8:35
